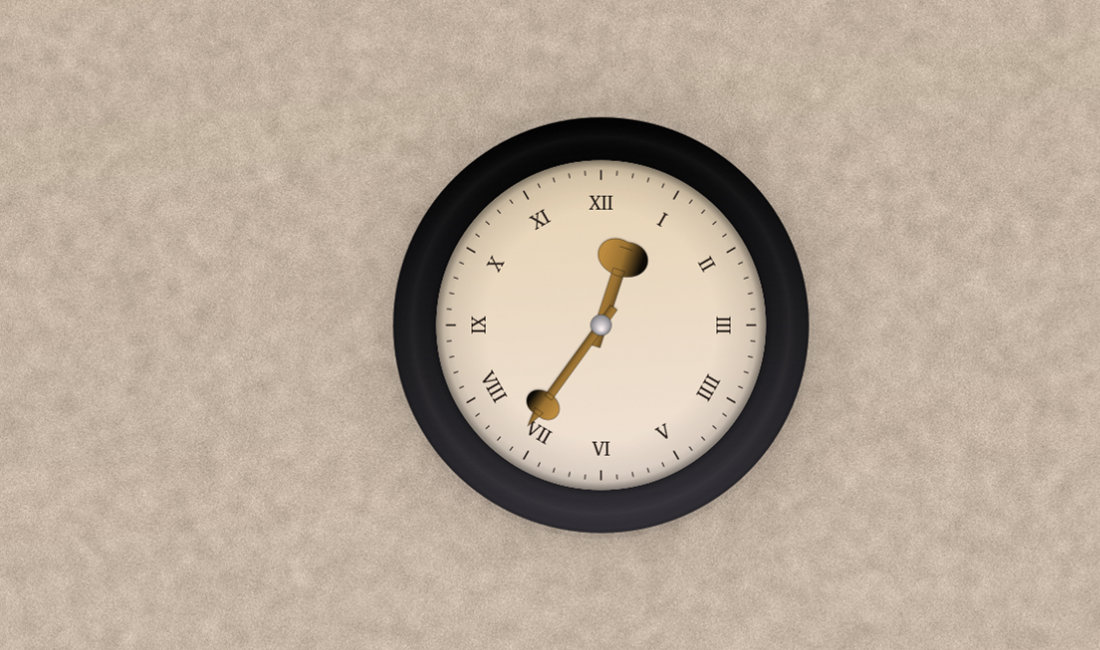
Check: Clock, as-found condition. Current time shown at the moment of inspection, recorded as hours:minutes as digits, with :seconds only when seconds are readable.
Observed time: 12:36
